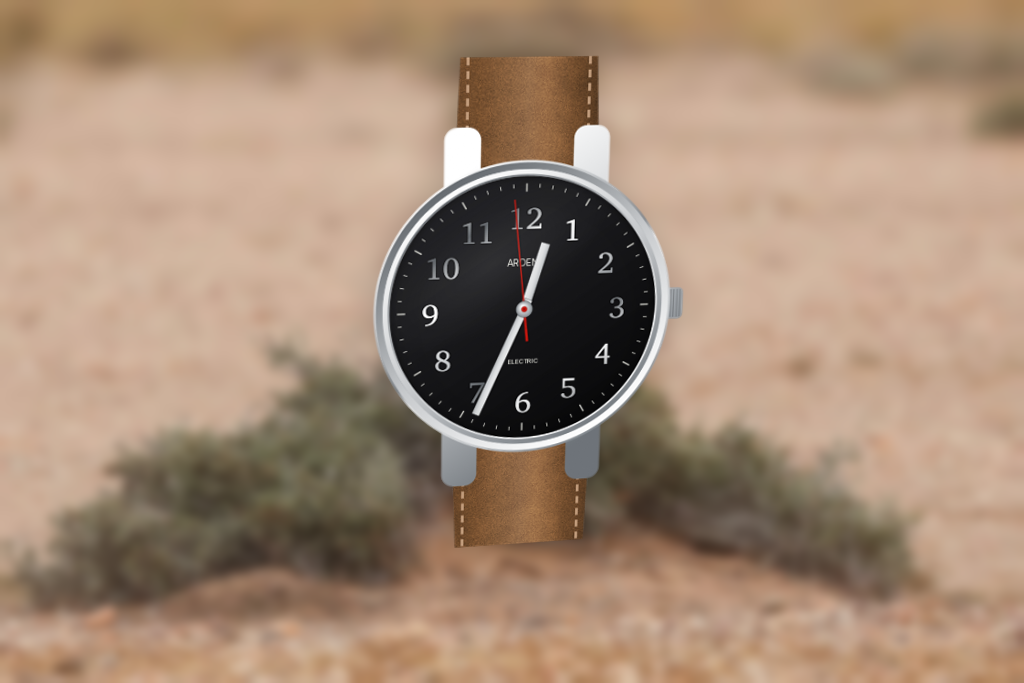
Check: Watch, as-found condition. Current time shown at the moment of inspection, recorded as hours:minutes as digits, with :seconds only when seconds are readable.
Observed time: 12:33:59
